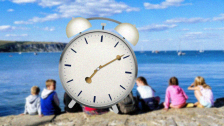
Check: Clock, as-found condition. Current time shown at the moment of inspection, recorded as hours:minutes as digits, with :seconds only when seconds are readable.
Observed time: 7:09
